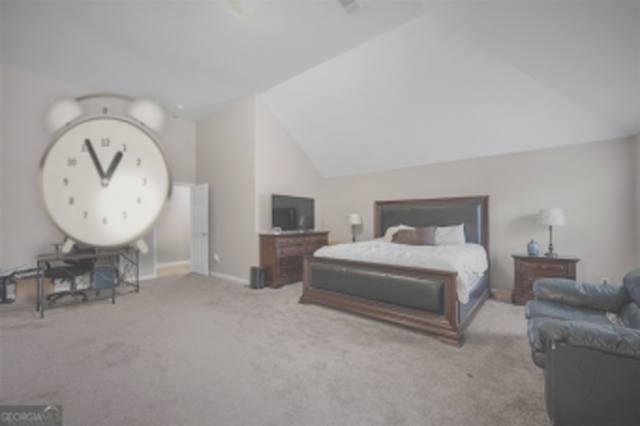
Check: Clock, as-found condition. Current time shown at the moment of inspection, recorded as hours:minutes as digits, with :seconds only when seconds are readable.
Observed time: 12:56
